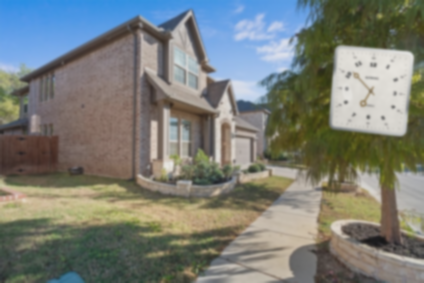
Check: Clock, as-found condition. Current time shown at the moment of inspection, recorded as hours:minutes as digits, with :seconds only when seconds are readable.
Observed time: 6:52
